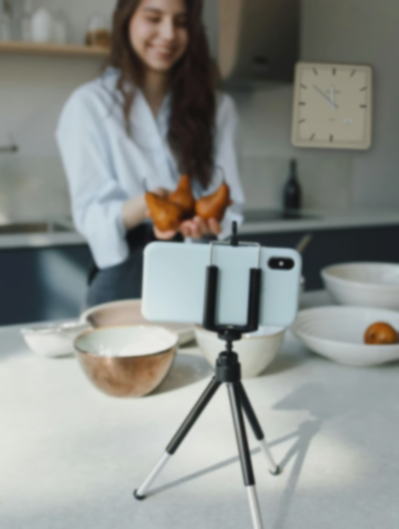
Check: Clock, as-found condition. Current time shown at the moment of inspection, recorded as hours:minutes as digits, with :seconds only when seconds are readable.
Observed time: 11:52
